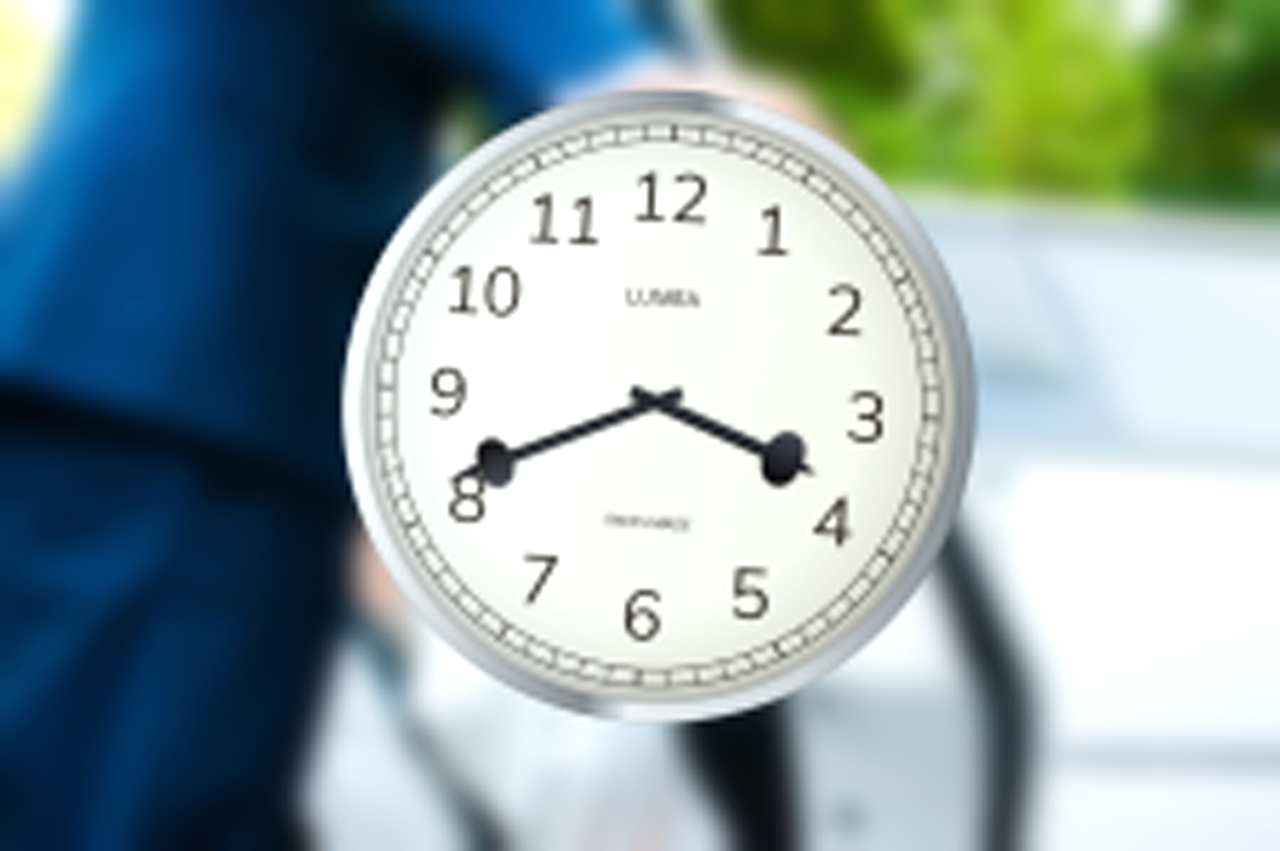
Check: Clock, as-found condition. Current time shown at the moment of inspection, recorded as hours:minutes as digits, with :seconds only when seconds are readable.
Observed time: 3:41
